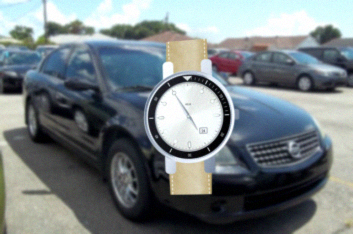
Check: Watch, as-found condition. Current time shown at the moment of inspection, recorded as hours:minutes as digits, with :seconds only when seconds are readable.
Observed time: 4:55
